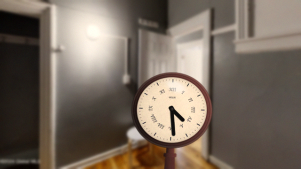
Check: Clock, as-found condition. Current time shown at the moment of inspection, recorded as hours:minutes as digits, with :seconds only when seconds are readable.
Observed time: 4:29
